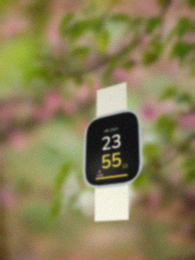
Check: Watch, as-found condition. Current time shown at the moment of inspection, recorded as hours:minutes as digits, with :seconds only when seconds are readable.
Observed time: 23:55
